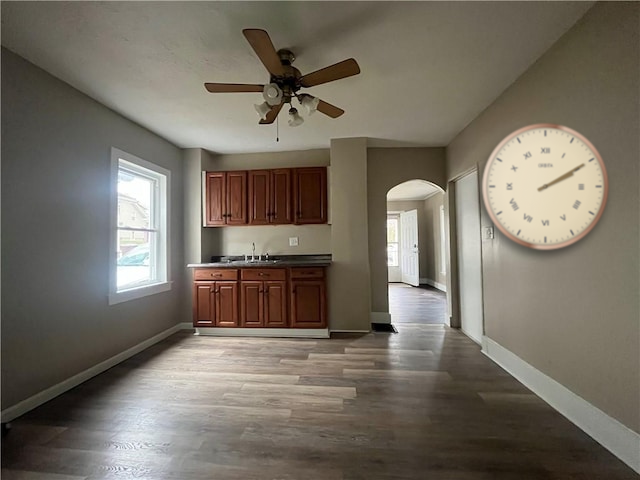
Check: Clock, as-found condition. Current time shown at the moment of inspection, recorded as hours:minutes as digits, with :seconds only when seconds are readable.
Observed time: 2:10
